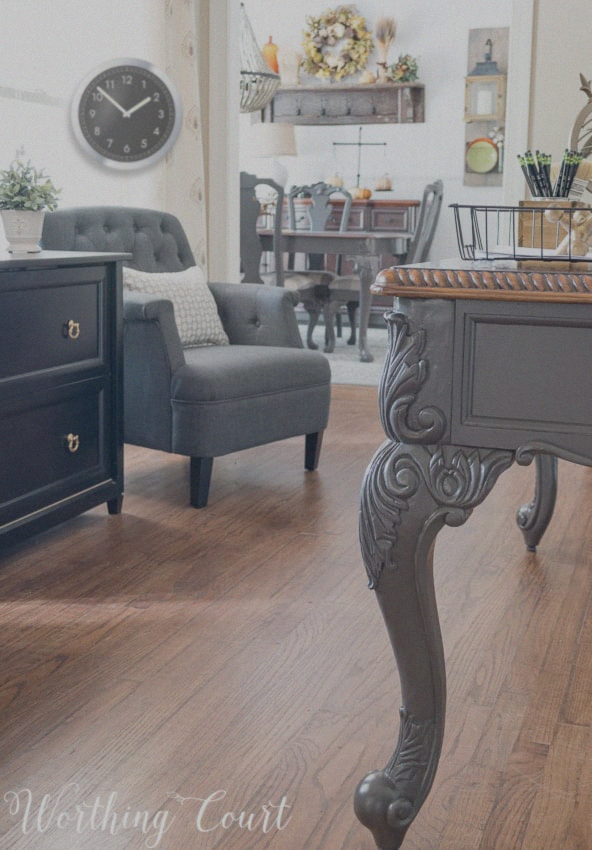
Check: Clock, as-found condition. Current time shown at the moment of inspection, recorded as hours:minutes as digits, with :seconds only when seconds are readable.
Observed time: 1:52
